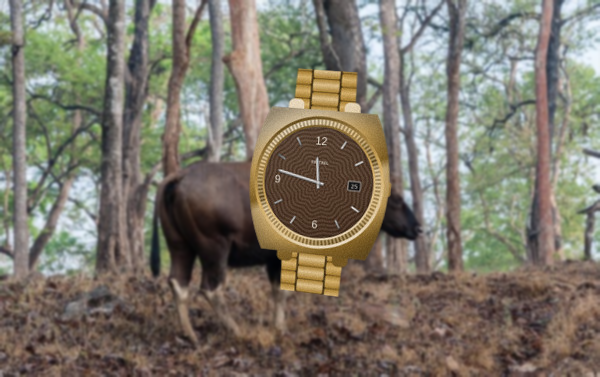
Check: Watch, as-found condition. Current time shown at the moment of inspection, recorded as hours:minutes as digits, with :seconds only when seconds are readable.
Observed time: 11:47
